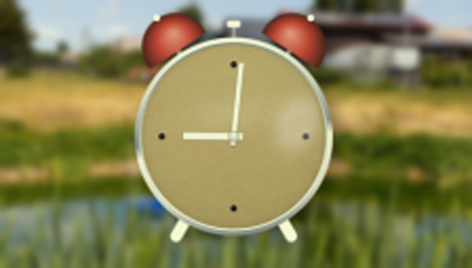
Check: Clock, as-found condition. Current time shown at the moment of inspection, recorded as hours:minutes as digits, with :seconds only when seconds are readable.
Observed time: 9:01
